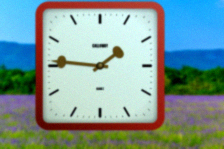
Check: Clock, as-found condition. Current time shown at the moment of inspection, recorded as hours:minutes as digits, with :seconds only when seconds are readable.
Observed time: 1:46
